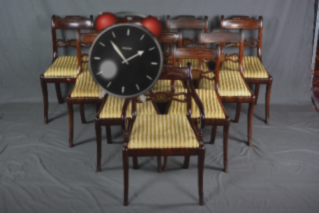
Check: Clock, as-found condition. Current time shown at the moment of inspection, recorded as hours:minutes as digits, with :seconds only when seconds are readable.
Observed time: 1:53
